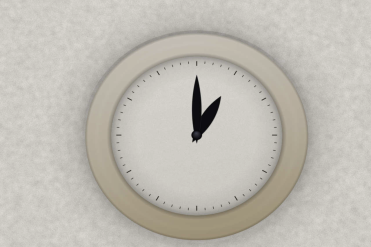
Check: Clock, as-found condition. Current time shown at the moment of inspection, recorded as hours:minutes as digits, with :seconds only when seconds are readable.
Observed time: 1:00
